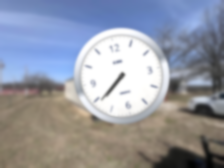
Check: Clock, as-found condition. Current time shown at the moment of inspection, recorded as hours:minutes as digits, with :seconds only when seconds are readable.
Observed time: 7:39
